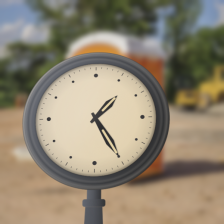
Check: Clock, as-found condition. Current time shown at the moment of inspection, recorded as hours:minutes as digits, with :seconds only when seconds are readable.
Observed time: 1:25
